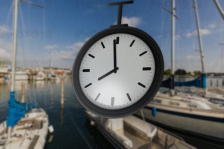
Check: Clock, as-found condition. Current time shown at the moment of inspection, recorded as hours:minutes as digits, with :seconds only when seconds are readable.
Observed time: 7:59
